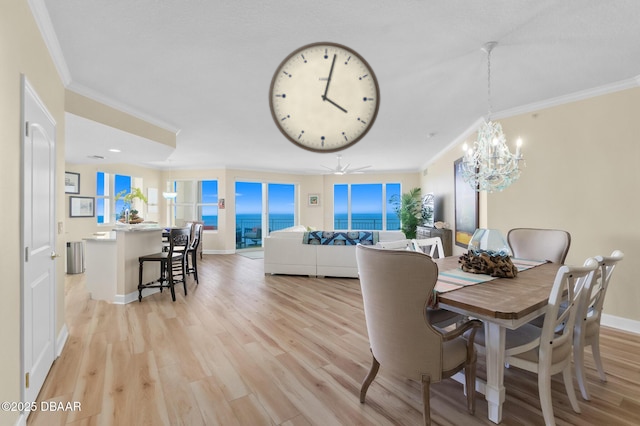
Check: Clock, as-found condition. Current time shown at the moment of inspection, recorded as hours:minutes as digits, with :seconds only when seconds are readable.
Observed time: 4:02
